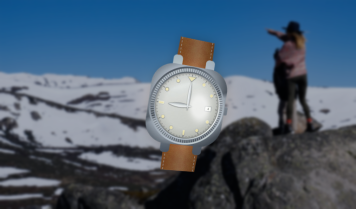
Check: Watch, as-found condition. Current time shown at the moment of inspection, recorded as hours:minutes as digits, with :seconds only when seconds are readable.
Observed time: 9:00
